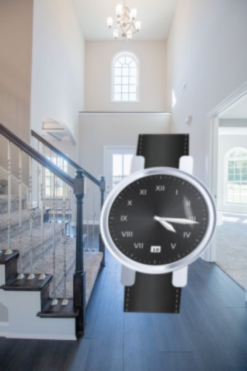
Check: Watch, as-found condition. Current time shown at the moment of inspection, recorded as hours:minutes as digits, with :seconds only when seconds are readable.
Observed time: 4:16
